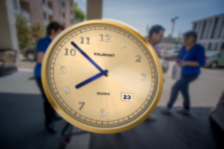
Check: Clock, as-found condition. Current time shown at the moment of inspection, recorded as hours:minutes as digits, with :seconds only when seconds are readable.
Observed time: 7:52
